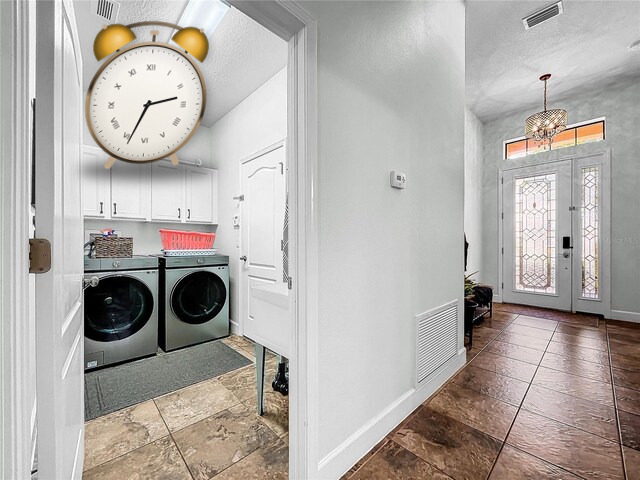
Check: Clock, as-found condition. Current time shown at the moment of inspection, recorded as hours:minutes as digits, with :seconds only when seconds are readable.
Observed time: 2:34
